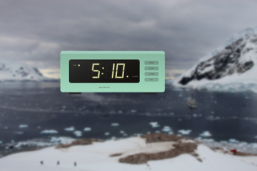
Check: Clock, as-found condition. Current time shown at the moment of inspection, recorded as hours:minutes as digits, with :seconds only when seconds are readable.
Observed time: 5:10
